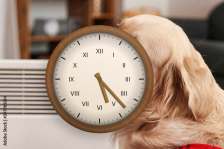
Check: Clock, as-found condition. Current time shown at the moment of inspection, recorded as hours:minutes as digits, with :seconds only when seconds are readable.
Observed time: 5:23
